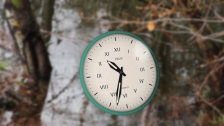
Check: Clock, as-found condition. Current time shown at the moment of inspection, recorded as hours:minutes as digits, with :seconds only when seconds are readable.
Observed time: 10:33
